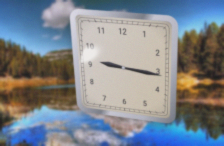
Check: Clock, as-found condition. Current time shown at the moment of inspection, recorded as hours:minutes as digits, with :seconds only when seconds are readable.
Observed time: 9:16
